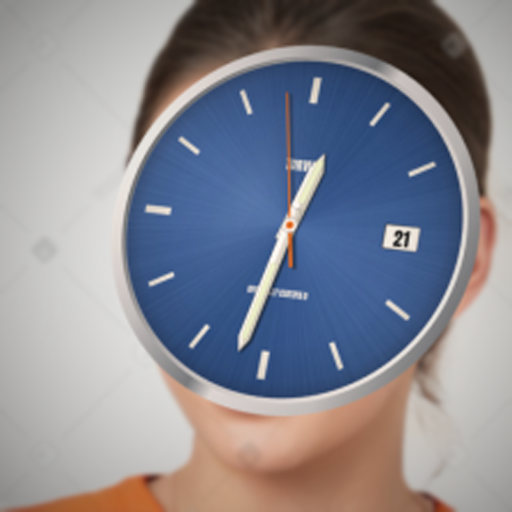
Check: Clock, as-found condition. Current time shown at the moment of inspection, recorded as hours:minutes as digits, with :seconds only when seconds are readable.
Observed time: 12:31:58
